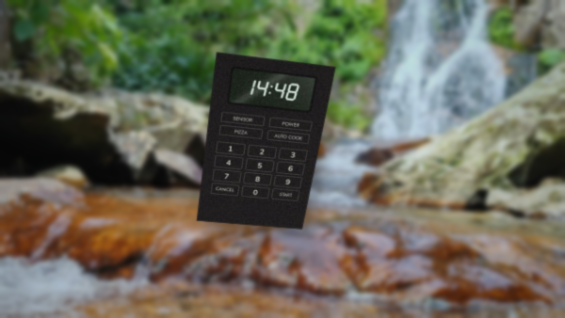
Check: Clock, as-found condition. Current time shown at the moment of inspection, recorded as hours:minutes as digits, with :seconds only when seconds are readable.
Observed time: 14:48
